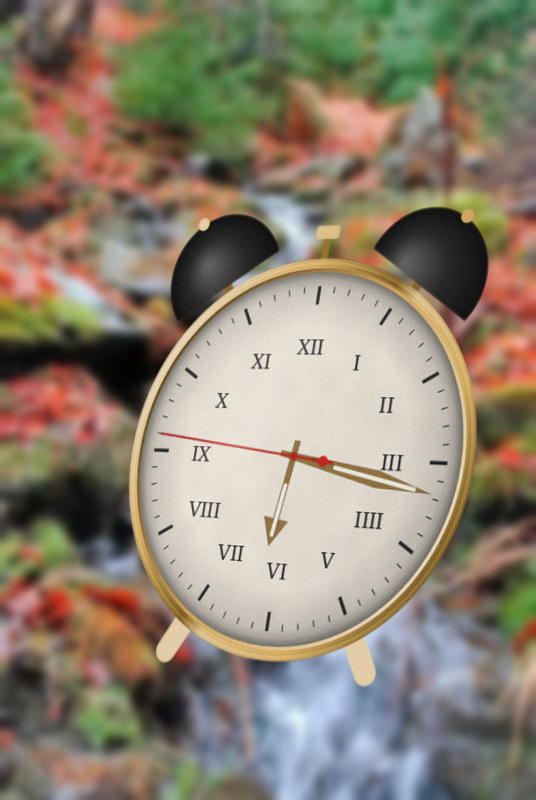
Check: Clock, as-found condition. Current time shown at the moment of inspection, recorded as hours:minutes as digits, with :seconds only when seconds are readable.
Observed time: 6:16:46
